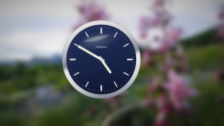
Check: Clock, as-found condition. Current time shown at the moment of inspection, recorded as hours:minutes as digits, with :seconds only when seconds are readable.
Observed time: 4:50
